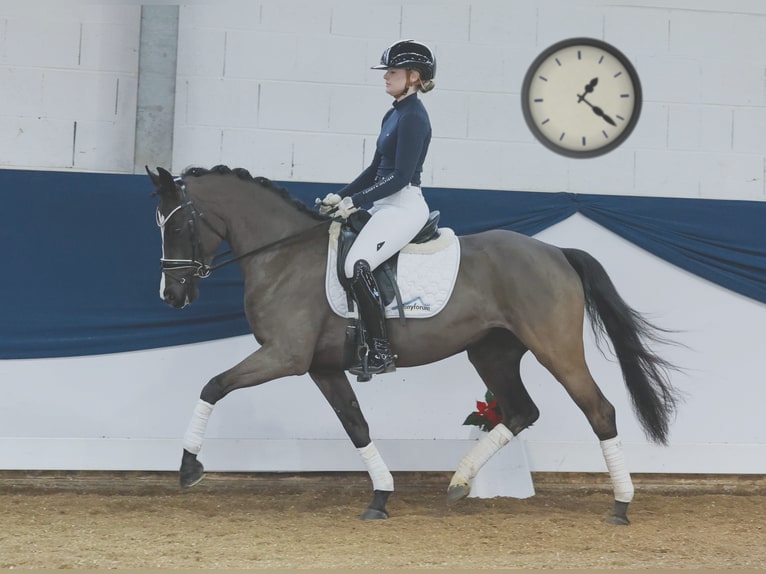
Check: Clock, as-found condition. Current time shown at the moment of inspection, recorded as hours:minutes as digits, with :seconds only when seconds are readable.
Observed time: 1:22
